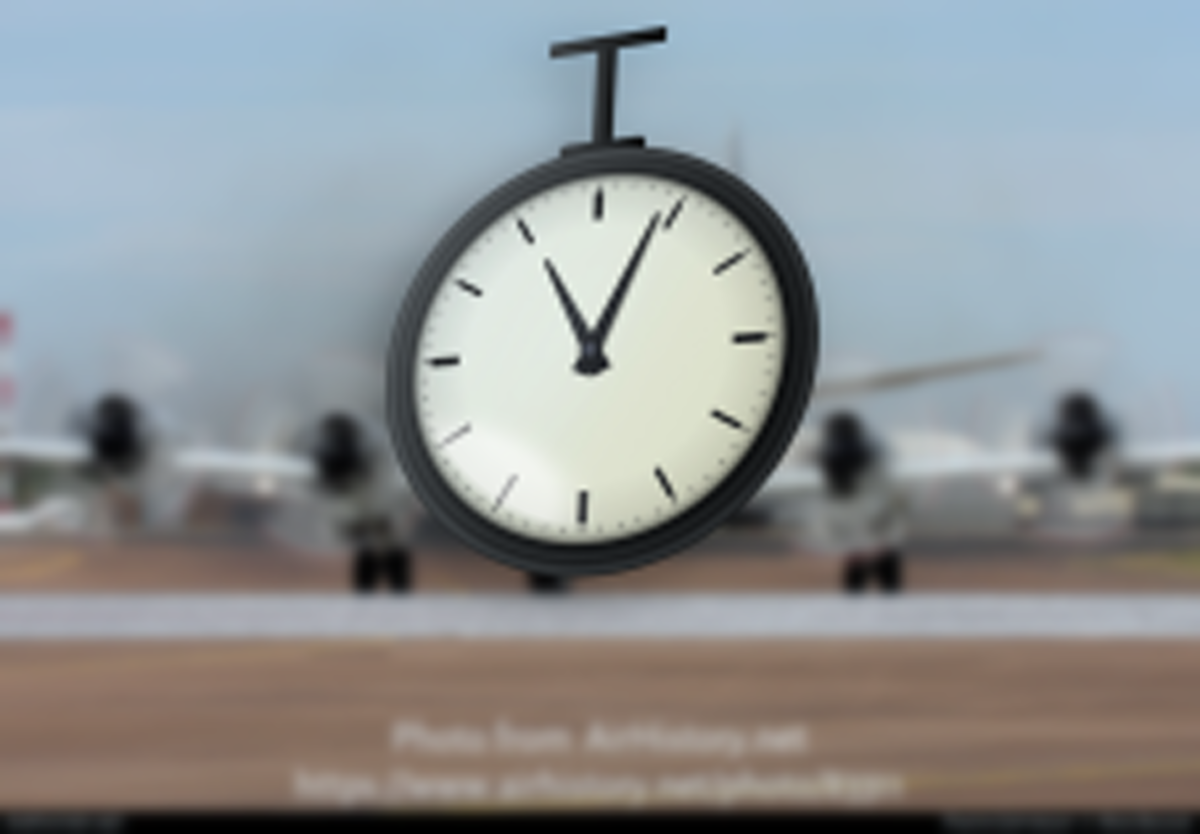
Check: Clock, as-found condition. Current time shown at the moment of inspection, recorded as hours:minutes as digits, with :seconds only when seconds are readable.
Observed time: 11:04
